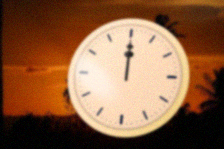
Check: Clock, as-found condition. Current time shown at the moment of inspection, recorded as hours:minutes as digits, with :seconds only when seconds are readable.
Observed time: 12:00
